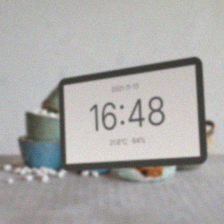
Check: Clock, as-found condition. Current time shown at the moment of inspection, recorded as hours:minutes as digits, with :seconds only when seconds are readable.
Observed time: 16:48
